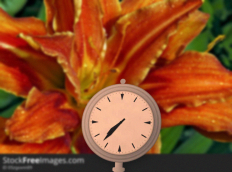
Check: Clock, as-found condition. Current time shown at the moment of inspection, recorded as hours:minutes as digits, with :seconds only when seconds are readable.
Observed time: 7:37
